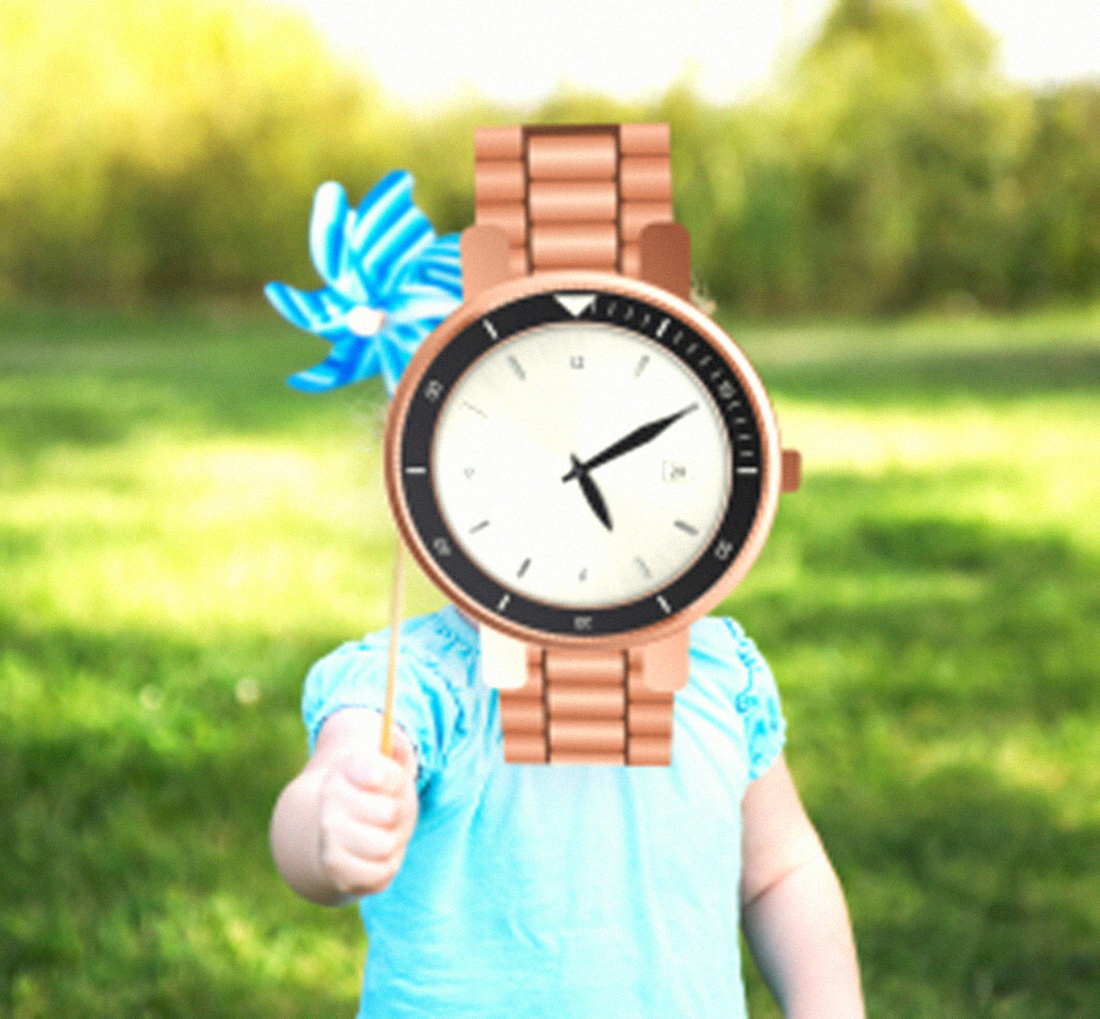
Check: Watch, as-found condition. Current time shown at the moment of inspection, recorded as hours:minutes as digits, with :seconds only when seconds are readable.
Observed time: 5:10
